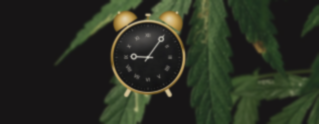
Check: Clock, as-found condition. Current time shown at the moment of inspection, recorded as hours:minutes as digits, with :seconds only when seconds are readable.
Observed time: 9:06
